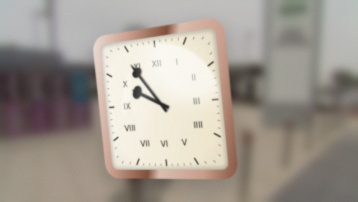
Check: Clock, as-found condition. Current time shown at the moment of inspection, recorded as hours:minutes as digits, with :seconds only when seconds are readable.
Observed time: 9:54
